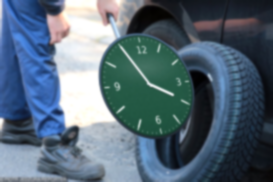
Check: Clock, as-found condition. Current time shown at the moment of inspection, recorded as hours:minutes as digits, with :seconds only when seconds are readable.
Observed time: 3:55
